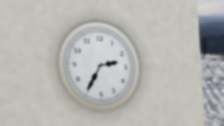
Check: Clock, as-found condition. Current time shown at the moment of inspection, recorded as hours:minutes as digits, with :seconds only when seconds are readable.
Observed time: 2:35
